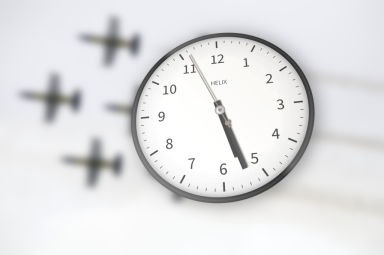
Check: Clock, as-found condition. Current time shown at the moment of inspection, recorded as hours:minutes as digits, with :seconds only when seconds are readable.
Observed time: 5:26:56
